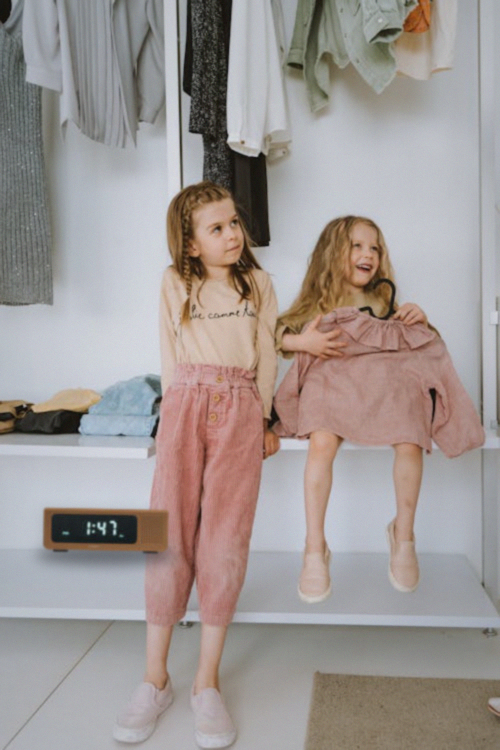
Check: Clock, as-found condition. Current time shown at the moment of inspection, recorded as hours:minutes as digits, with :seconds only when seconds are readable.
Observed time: 1:47
